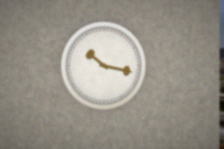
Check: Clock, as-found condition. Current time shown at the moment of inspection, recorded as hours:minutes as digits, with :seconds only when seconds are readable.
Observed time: 10:17
